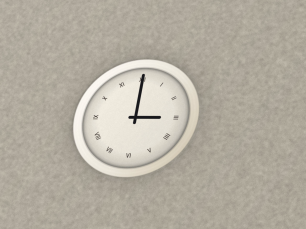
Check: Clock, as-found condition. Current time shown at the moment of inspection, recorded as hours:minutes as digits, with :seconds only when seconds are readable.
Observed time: 3:00
